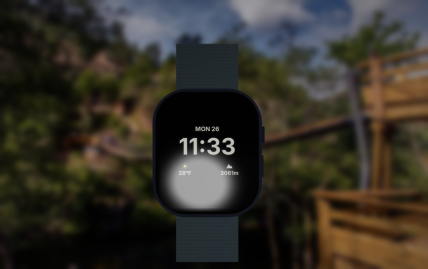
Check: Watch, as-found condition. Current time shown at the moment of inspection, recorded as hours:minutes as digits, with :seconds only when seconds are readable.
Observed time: 11:33
